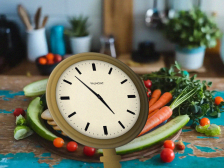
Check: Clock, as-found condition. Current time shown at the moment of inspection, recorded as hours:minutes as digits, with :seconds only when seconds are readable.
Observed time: 4:53
